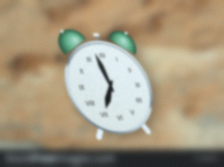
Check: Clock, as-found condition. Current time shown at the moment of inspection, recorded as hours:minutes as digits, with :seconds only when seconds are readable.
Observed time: 6:58
